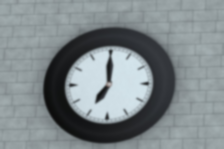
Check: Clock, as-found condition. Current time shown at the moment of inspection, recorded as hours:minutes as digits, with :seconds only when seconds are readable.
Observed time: 7:00
